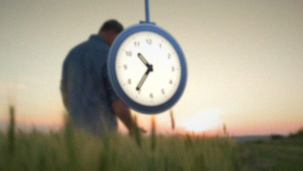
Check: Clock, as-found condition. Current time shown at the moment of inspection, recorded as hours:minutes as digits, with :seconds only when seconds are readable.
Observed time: 10:36
